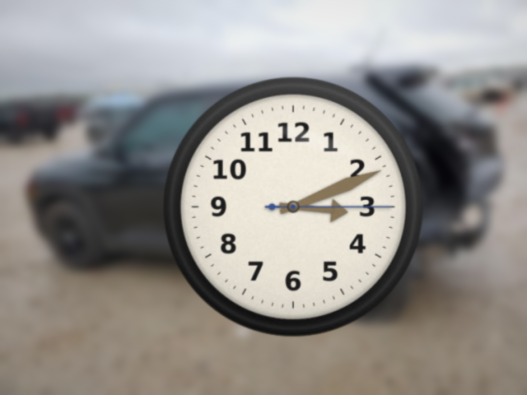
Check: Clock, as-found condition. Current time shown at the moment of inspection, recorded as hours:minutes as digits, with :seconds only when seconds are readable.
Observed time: 3:11:15
